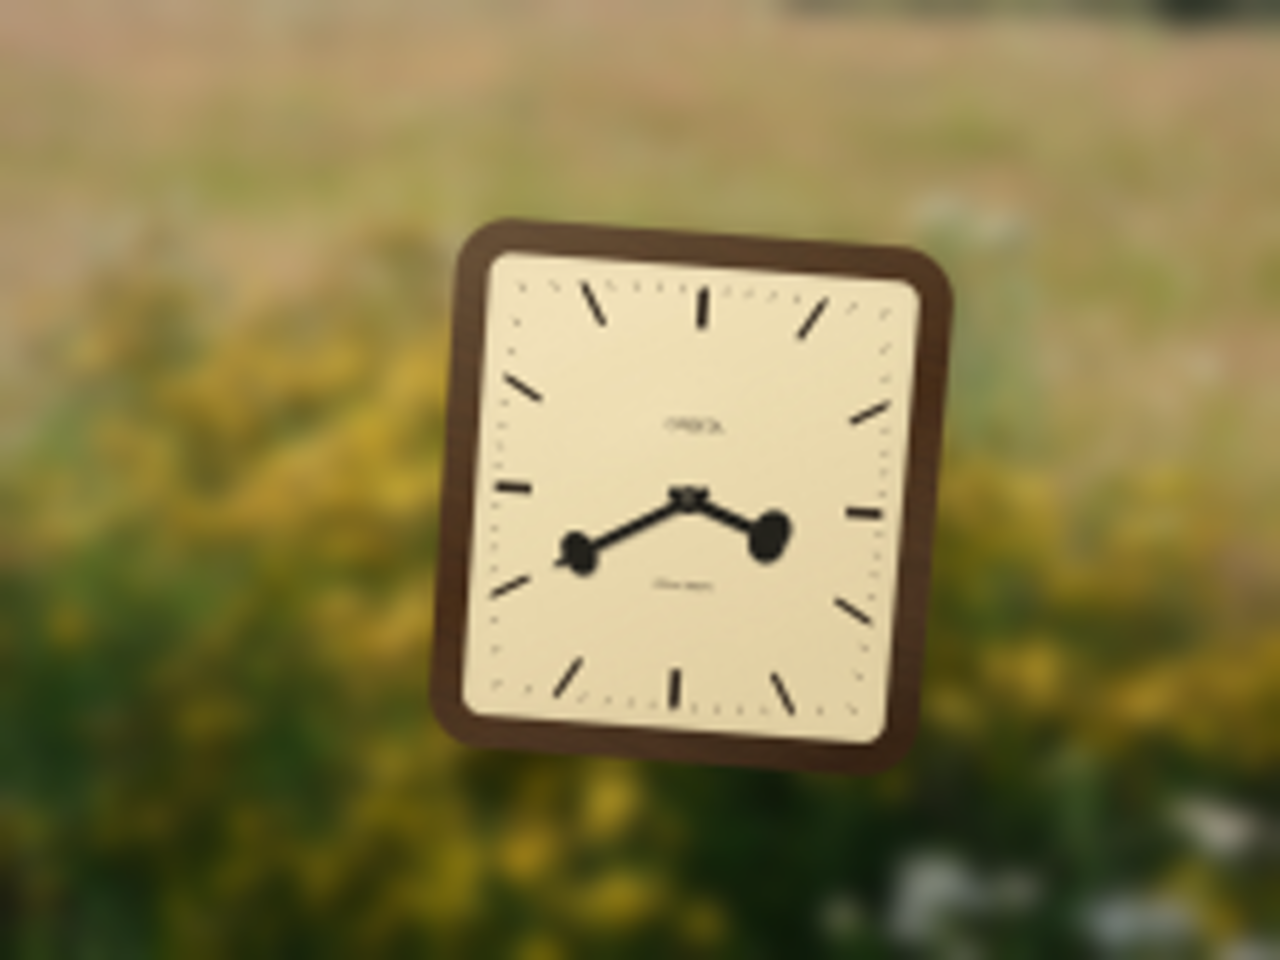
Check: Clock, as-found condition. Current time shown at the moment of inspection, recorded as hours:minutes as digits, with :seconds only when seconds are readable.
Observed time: 3:40
